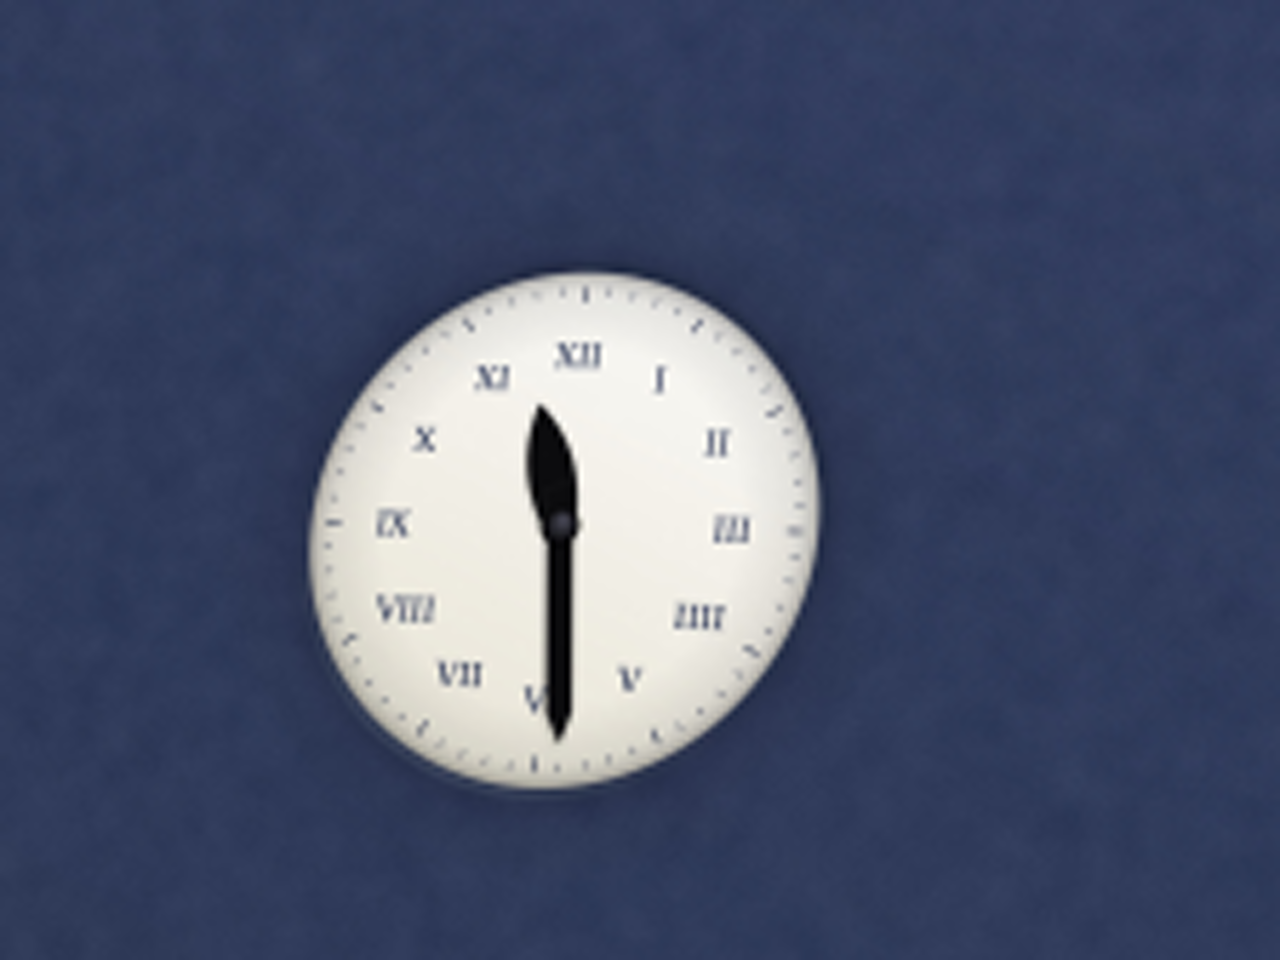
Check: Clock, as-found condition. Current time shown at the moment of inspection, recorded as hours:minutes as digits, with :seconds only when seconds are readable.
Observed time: 11:29
